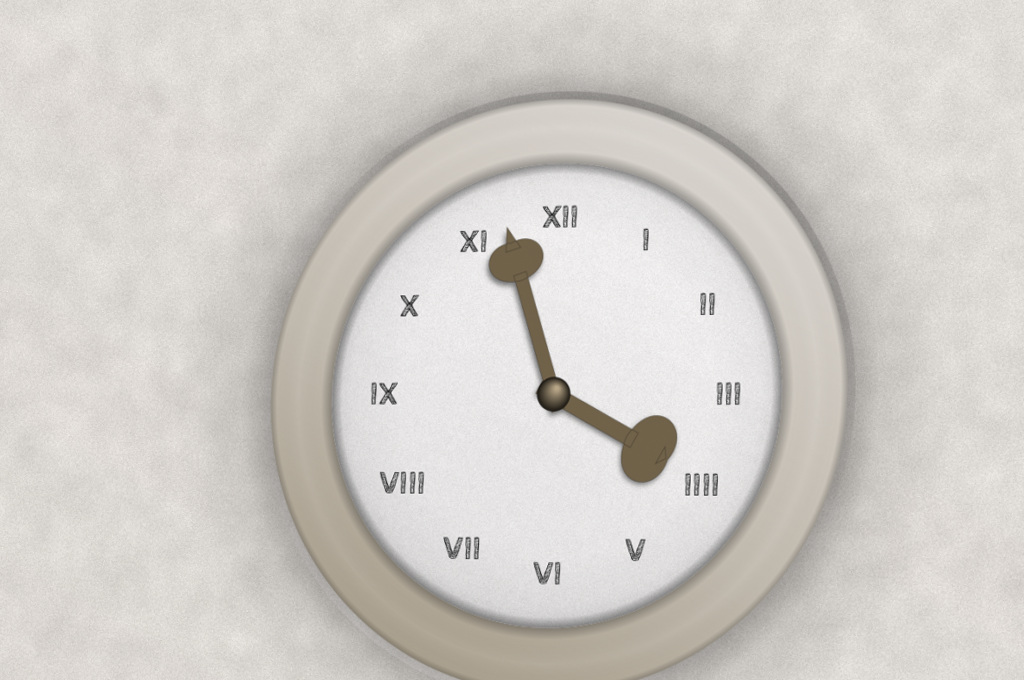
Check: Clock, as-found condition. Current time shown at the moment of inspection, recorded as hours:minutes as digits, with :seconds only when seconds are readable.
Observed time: 3:57
